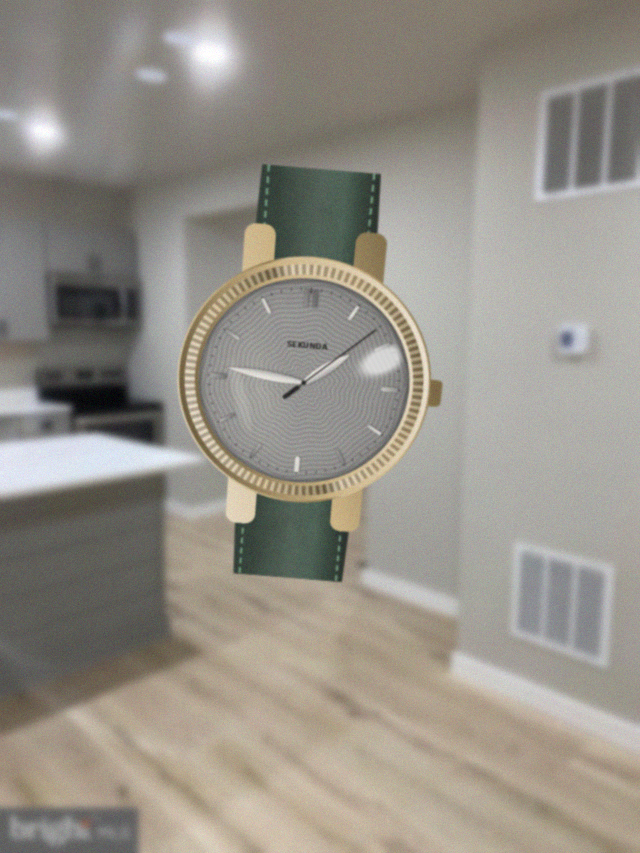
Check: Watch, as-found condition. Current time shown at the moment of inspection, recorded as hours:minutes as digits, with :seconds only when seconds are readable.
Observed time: 1:46:08
